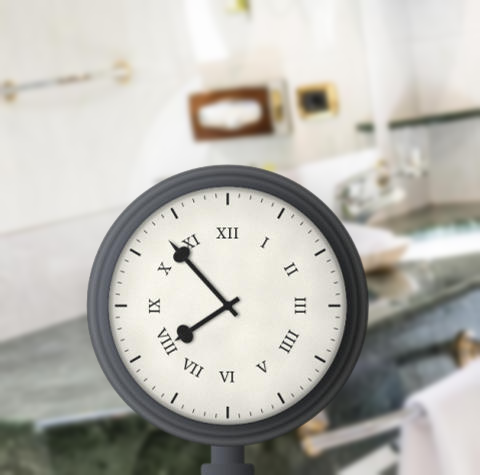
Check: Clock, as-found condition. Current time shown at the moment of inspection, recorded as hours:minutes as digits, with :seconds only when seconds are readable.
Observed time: 7:53
